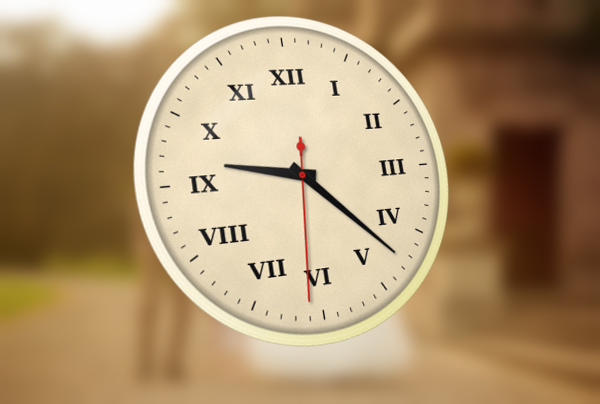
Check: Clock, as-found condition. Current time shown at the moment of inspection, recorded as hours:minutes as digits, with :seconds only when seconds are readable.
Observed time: 9:22:31
